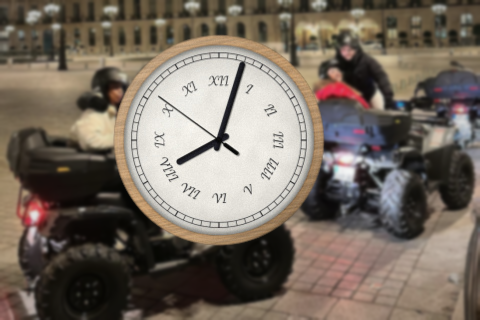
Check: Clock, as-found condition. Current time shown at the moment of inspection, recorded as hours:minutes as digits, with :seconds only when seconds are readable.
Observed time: 8:02:51
